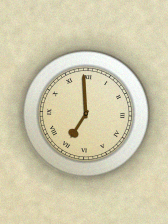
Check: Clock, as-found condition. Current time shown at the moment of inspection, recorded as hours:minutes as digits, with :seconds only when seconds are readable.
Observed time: 6:59
